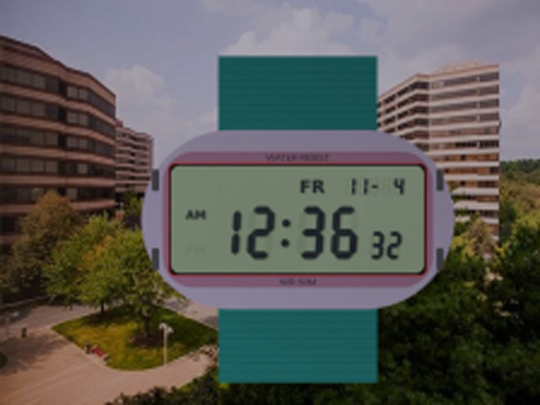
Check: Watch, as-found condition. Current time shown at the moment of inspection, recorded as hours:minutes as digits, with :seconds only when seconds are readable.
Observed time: 12:36:32
